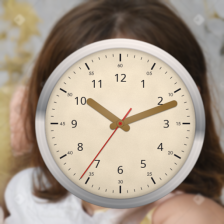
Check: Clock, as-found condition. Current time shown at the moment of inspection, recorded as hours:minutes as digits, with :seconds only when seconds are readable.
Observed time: 10:11:36
